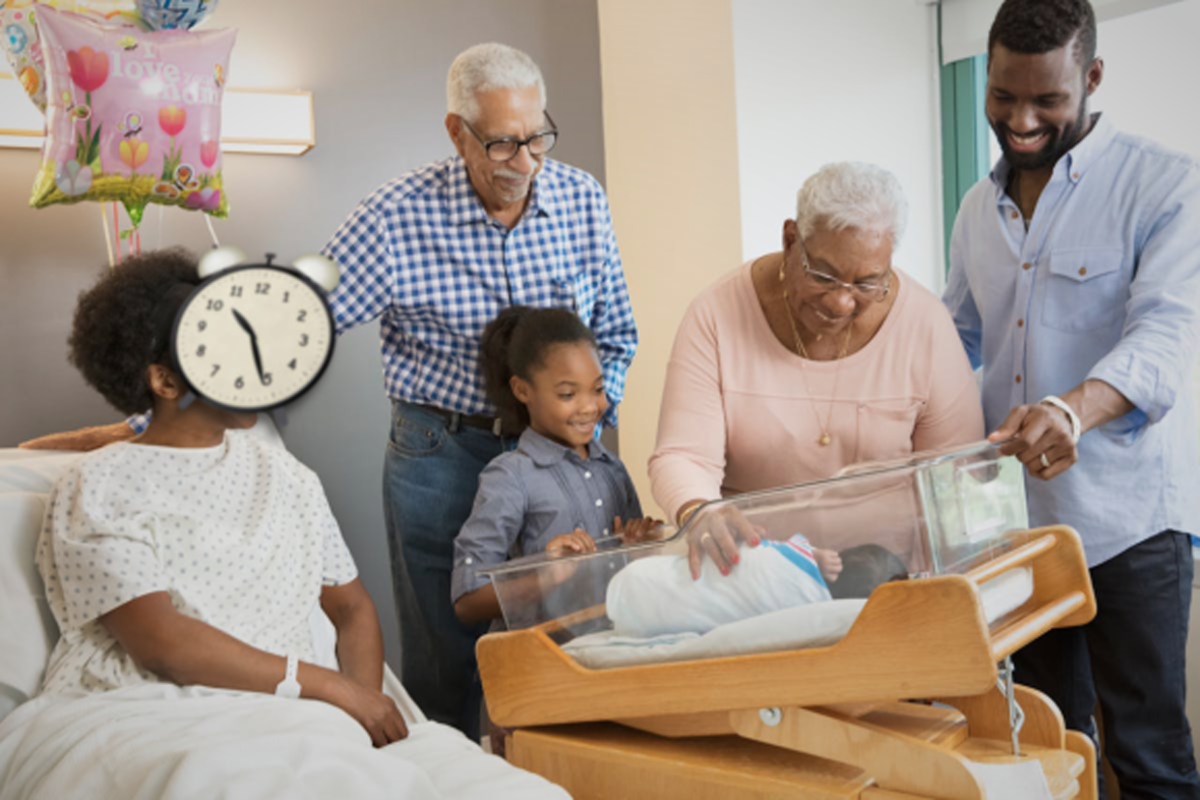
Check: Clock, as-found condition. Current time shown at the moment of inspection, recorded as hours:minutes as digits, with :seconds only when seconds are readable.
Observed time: 10:26
